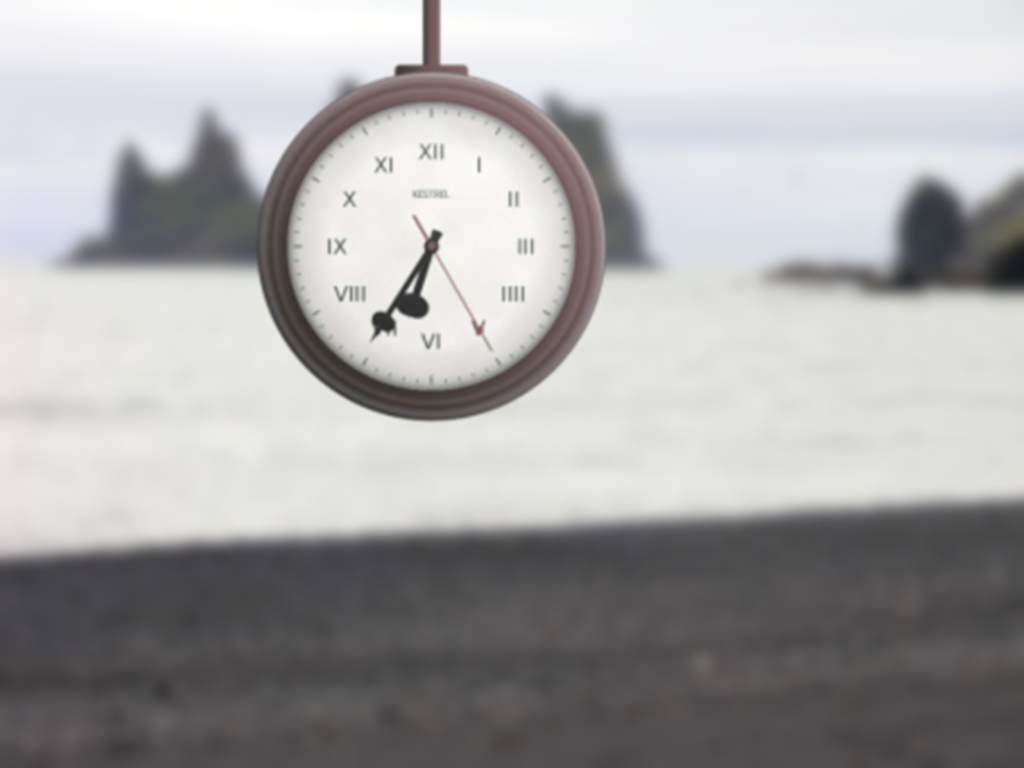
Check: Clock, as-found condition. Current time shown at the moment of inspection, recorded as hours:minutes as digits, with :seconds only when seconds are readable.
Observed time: 6:35:25
